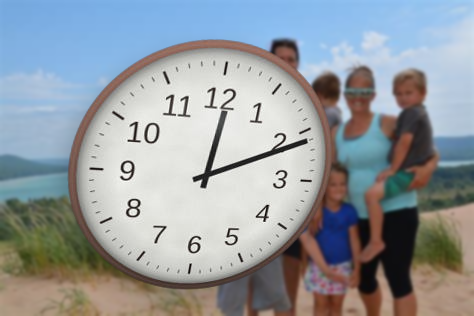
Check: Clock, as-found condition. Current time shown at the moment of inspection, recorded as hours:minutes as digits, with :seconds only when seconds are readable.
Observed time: 12:11
